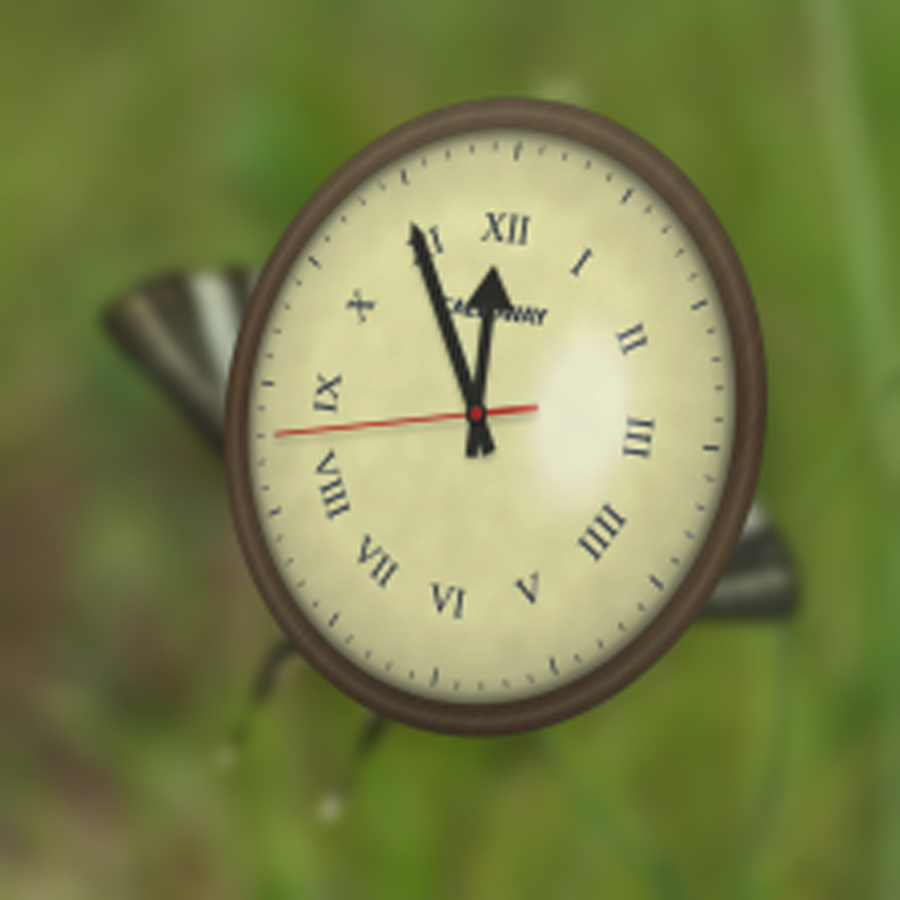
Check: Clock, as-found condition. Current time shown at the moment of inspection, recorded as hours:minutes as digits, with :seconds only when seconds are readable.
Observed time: 11:54:43
